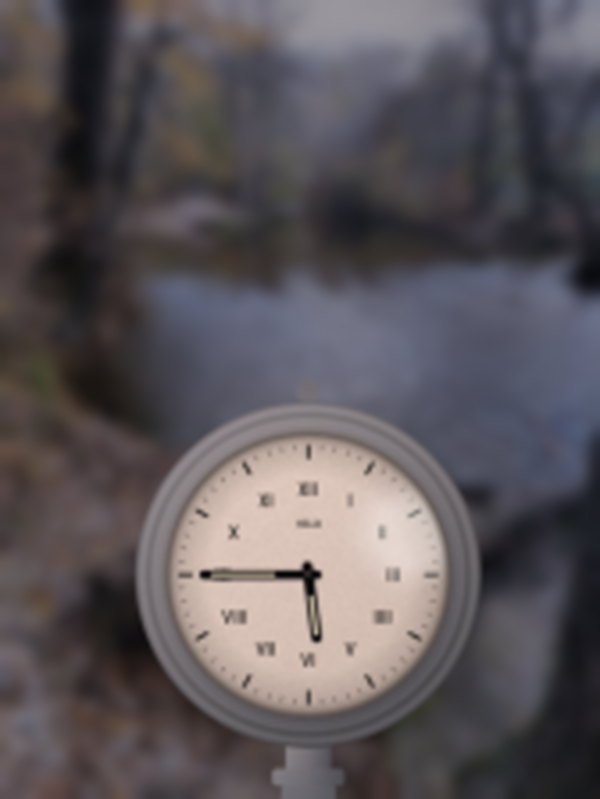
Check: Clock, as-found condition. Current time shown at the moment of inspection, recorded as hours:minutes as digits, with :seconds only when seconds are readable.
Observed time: 5:45
